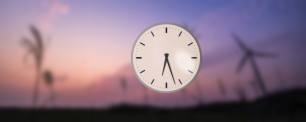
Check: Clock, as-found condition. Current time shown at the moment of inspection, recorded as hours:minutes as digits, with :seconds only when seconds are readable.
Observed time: 6:27
